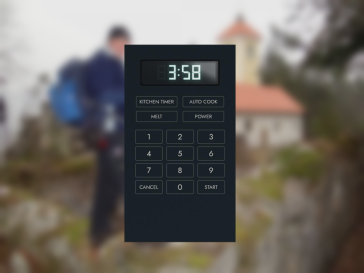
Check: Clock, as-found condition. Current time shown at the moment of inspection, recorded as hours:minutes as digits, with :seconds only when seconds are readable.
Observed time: 3:58
